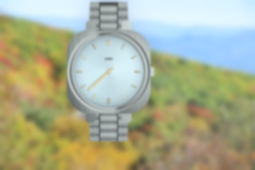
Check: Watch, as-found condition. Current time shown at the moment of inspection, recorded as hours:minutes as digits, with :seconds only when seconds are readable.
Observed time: 7:38
